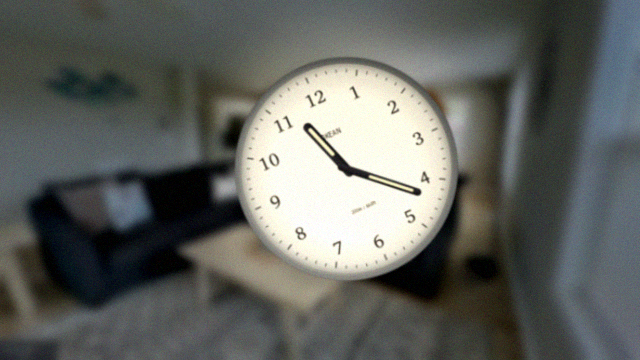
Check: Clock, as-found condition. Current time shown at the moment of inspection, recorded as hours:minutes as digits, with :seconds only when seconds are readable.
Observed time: 11:22
